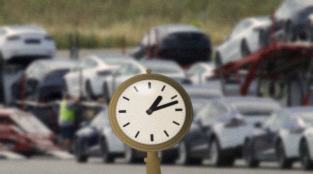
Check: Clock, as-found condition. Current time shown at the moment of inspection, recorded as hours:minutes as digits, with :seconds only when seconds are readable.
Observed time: 1:12
